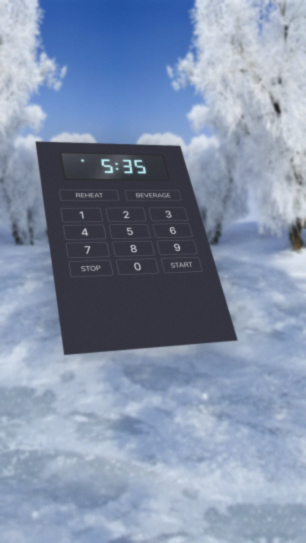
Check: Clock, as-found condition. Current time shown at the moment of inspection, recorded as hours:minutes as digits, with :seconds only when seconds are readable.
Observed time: 5:35
